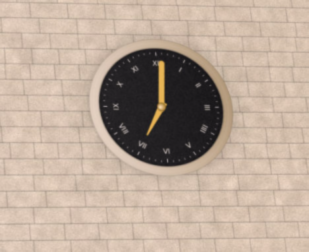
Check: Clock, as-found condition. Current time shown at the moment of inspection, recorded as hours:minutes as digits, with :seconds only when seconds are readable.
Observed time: 7:01
